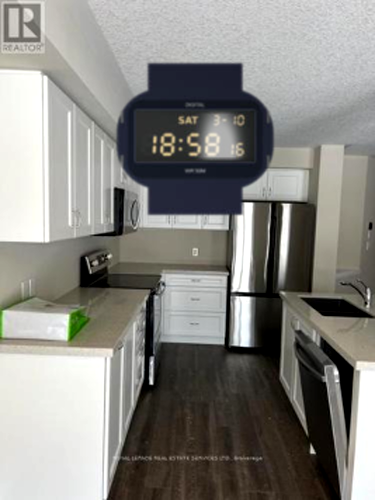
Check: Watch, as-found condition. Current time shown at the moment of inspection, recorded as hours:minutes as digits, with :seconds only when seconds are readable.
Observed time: 18:58:16
